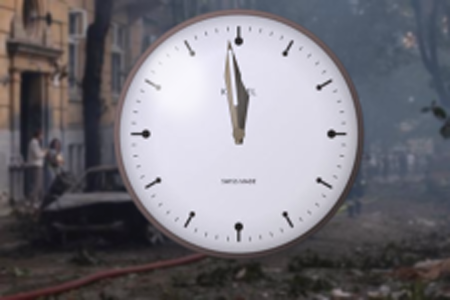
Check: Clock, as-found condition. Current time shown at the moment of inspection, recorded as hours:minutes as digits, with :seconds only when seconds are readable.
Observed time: 11:59
